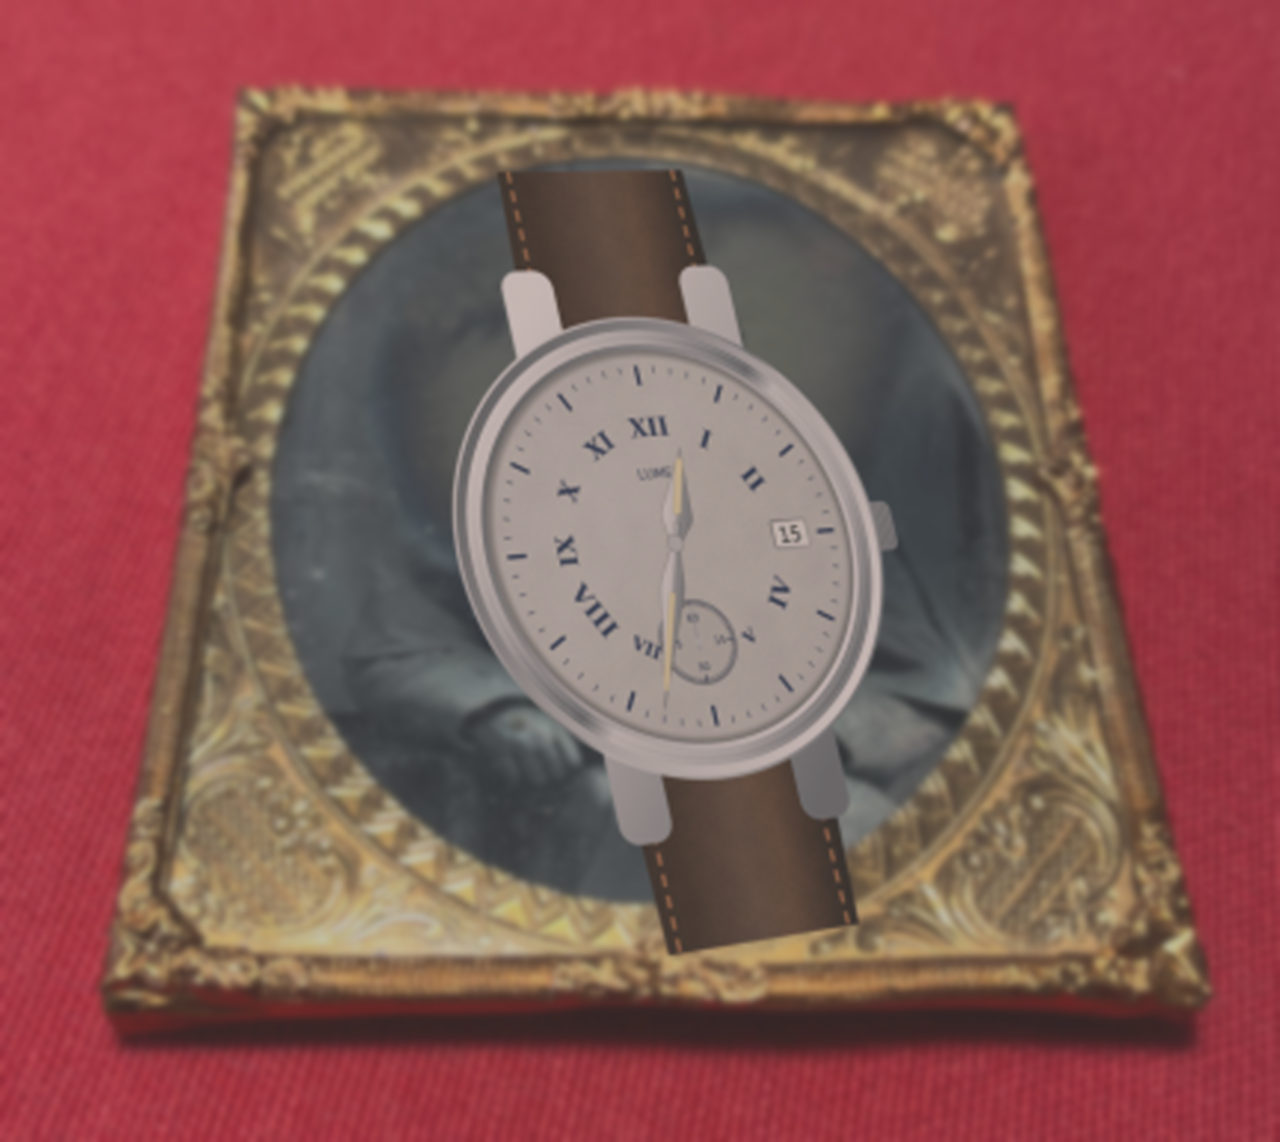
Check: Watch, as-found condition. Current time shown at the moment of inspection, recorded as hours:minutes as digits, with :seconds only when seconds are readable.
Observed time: 12:33
